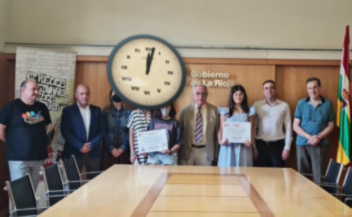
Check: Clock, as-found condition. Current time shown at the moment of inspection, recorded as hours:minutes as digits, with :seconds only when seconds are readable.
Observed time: 12:02
